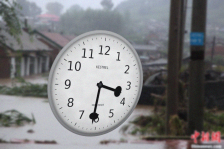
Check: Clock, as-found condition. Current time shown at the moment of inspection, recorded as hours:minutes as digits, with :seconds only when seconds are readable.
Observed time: 3:31
